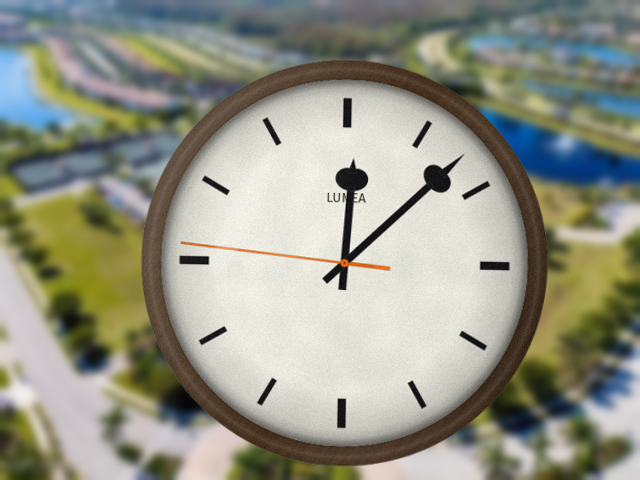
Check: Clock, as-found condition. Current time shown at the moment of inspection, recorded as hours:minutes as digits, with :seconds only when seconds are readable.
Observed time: 12:07:46
